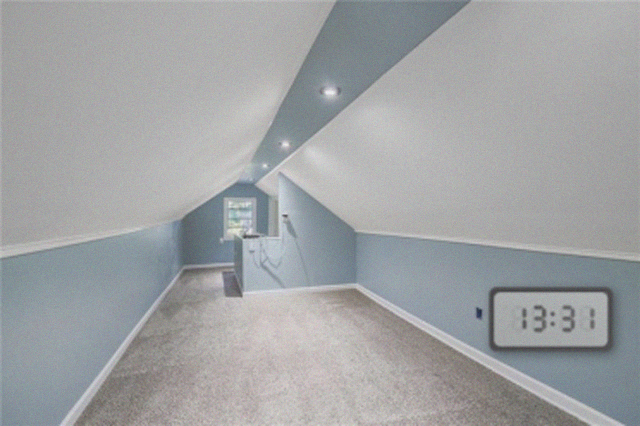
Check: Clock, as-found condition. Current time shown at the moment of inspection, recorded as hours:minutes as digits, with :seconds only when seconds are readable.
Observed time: 13:31
